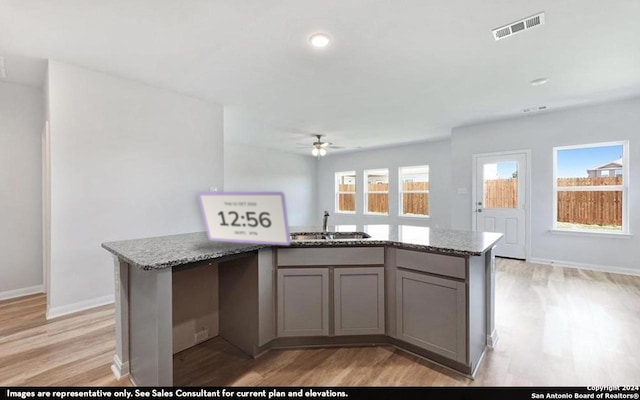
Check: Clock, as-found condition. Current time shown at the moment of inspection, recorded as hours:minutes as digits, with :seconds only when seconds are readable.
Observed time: 12:56
